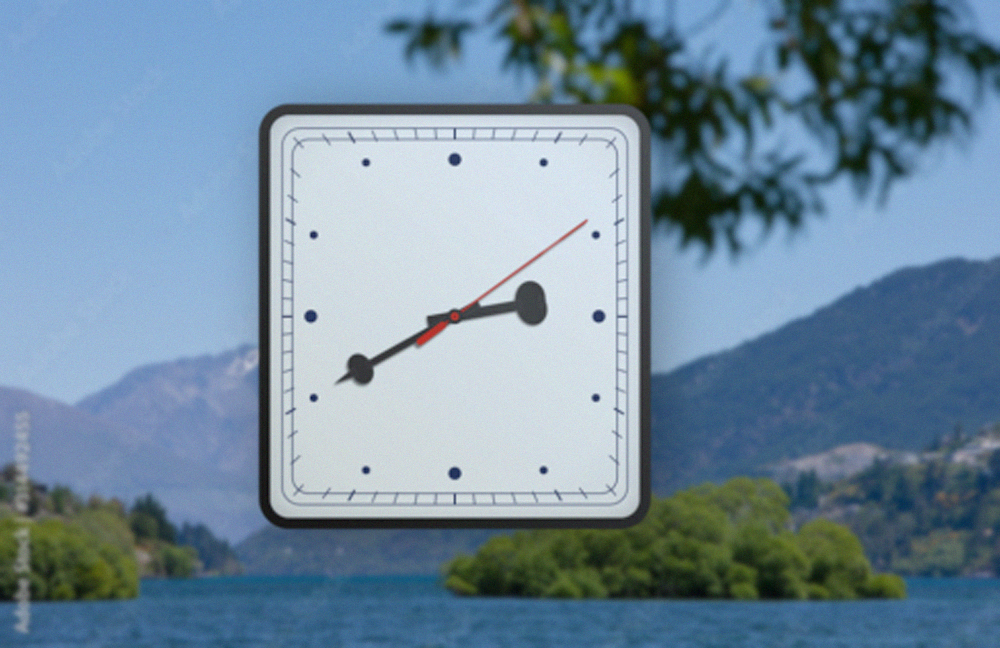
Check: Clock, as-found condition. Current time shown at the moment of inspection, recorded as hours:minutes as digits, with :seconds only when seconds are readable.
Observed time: 2:40:09
